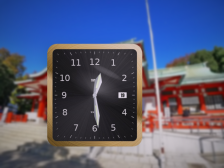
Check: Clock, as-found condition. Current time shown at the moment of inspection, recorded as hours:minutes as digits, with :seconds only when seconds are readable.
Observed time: 12:29
